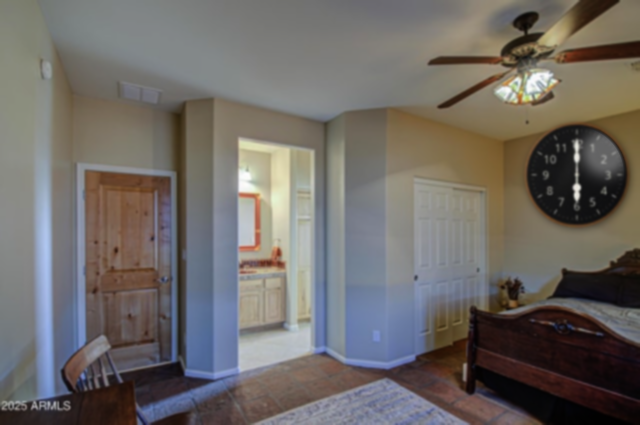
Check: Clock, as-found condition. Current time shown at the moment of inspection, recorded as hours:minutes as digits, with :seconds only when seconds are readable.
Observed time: 6:00
